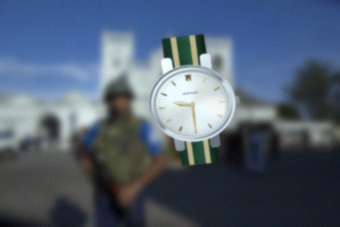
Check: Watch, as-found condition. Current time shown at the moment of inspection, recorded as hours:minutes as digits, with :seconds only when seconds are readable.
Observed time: 9:30
